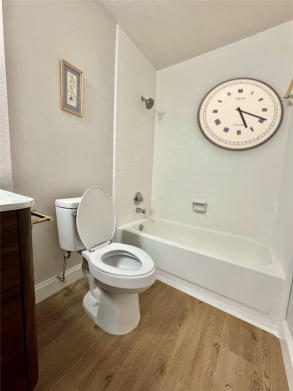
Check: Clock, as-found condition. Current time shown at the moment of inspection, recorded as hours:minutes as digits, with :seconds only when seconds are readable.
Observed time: 5:19
